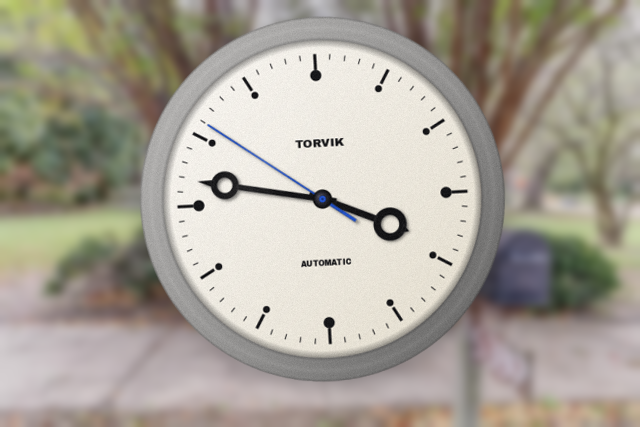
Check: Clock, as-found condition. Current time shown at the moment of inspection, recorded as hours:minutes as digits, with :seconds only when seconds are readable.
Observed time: 3:46:51
